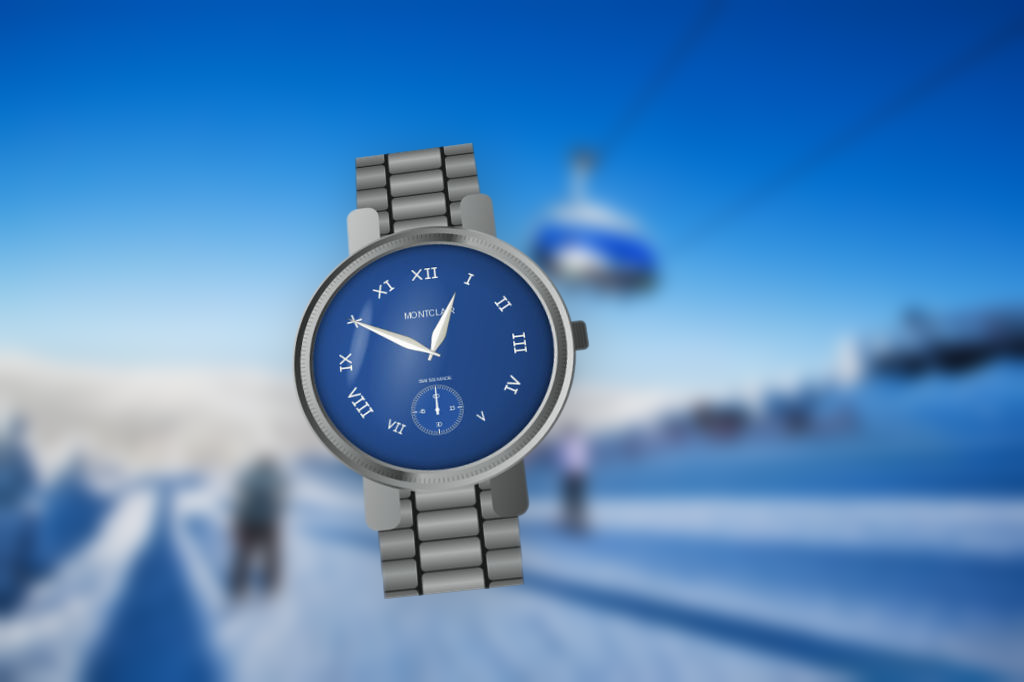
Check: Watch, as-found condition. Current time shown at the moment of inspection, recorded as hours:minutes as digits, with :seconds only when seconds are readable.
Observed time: 12:50
